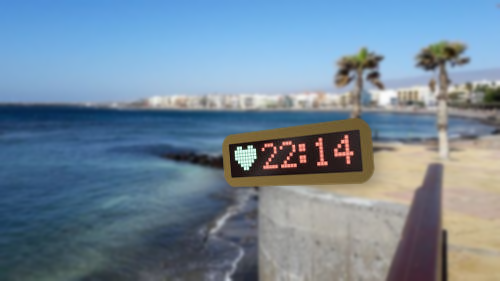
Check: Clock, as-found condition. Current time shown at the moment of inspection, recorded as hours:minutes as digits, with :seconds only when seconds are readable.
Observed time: 22:14
